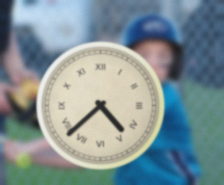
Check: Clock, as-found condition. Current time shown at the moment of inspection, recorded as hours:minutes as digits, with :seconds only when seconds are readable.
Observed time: 4:38
